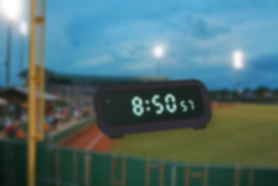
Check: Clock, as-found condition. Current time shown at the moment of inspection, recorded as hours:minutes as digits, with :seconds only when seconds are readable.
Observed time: 8:50
